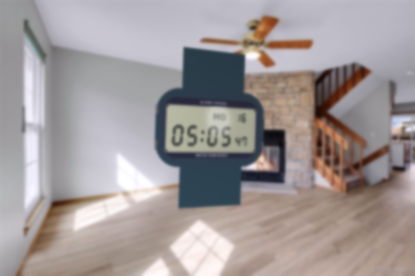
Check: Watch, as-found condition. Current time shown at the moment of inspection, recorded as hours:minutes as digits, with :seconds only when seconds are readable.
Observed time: 5:05
